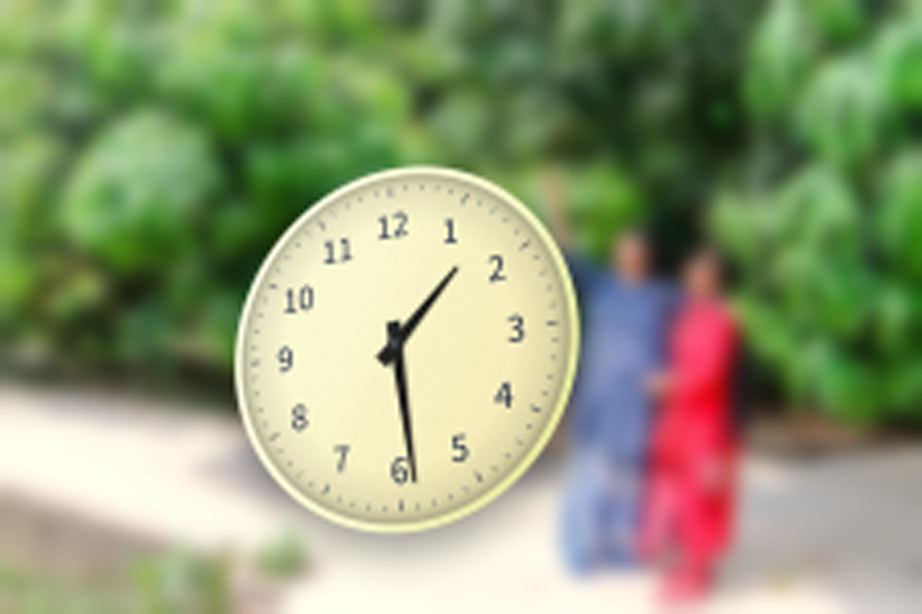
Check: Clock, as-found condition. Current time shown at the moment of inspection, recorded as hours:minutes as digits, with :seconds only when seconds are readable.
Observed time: 1:29
